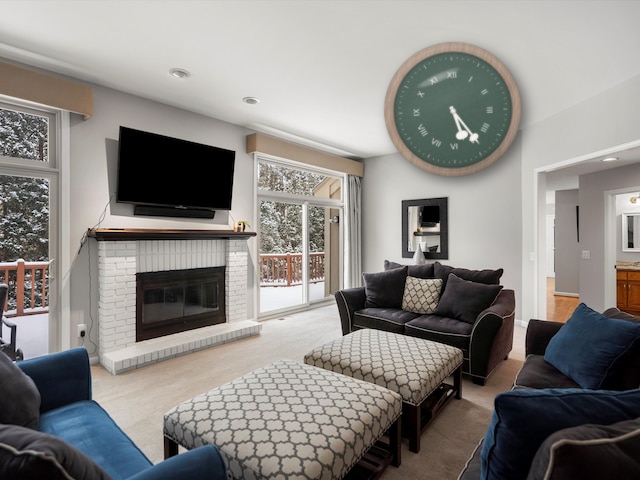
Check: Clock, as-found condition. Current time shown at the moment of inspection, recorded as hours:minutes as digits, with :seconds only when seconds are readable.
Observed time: 5:24
